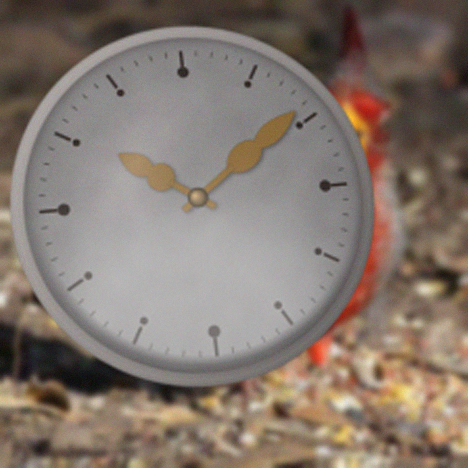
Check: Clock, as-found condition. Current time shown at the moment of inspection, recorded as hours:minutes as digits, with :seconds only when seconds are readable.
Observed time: 10:09
